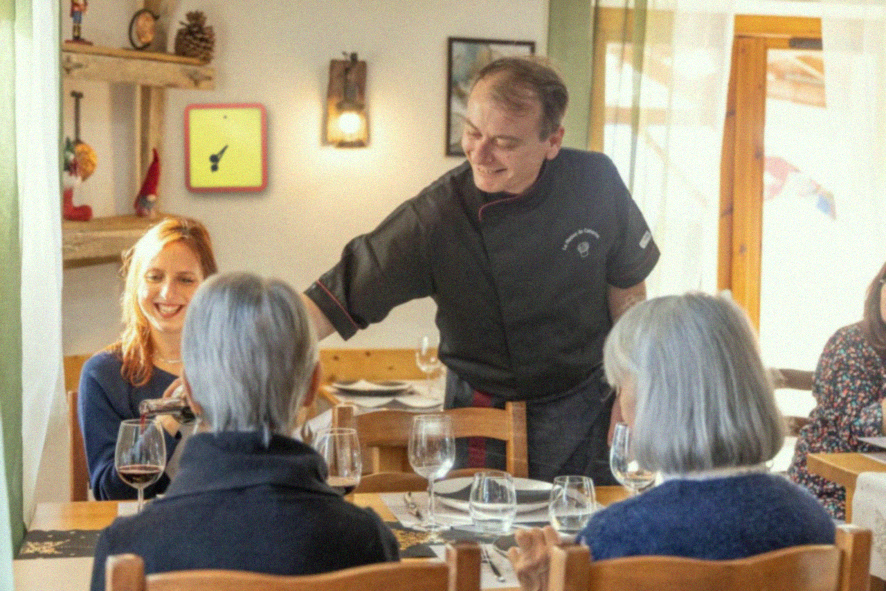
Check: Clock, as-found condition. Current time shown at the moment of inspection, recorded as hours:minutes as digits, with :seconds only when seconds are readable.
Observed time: 7:35
